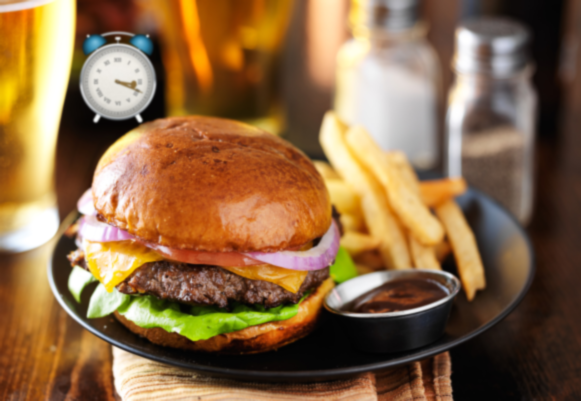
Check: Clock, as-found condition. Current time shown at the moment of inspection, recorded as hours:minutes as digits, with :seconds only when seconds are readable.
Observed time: 3:19
